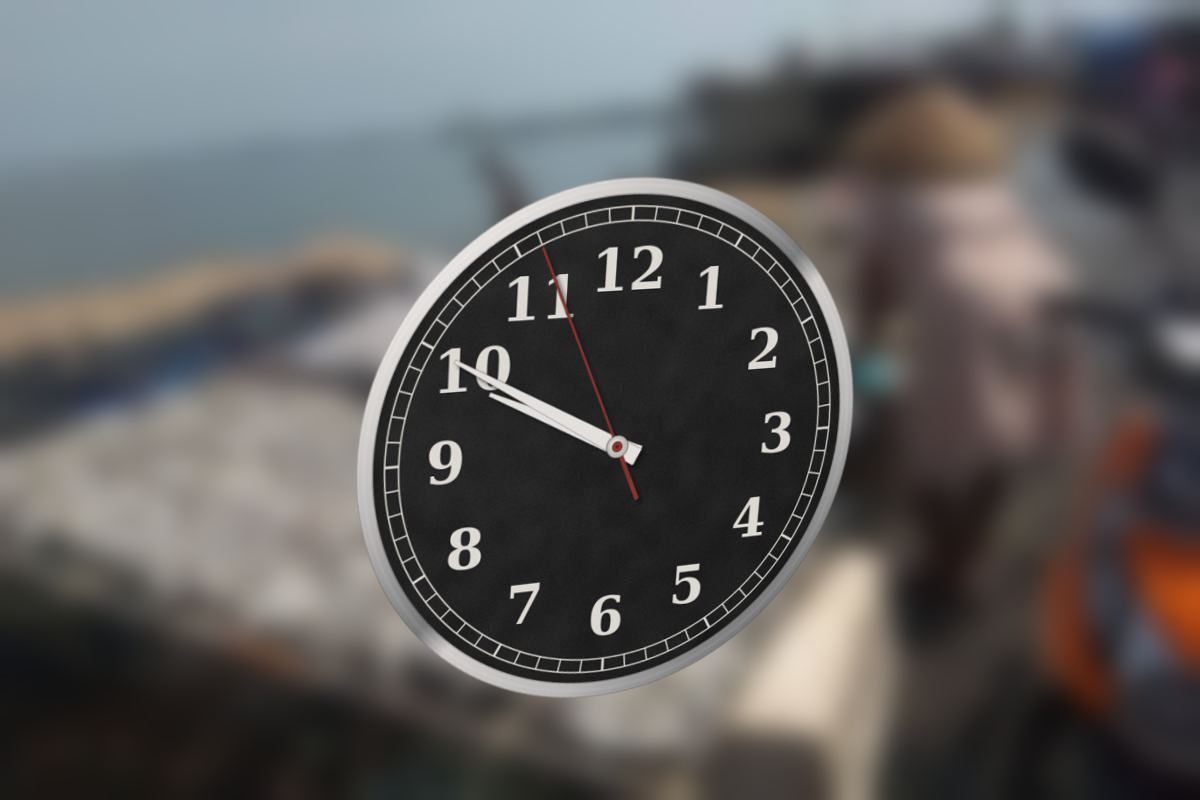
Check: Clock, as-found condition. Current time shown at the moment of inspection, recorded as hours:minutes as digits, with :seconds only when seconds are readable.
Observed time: 9:49:56
